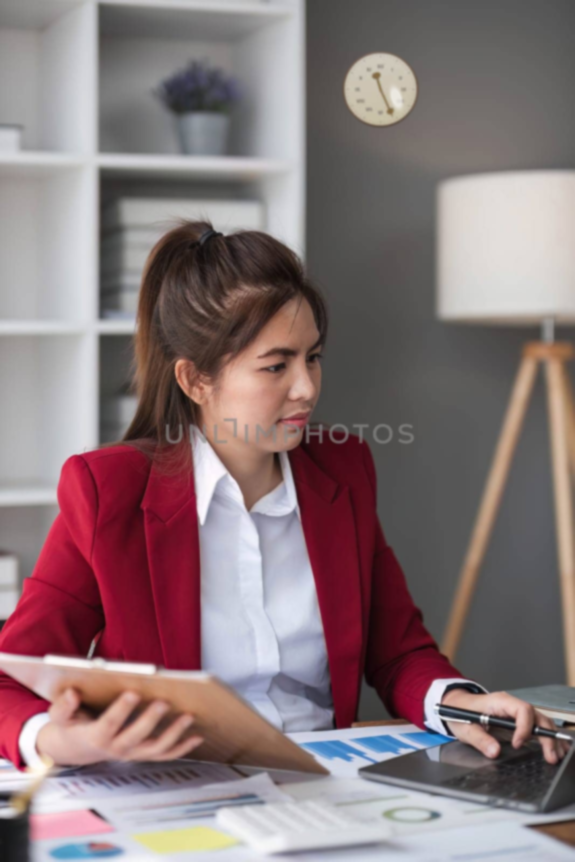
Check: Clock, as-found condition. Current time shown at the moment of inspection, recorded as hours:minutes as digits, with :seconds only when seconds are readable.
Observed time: 11:26
